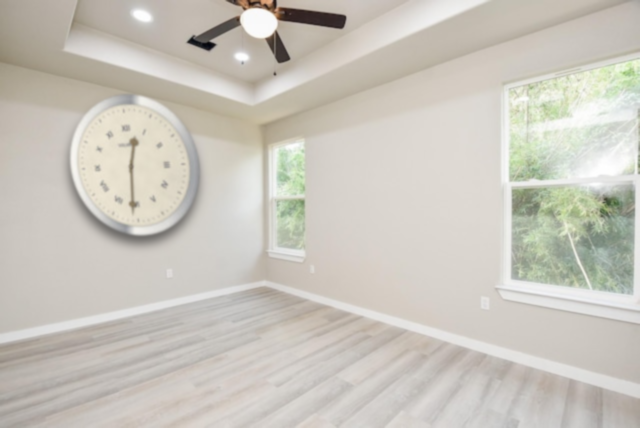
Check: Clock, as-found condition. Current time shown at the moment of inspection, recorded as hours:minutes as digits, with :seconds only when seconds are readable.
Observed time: 12:31
